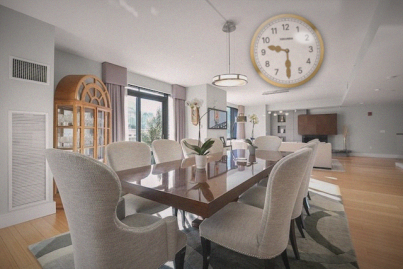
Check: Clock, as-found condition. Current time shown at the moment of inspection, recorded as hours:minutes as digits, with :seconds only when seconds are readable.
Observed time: 9:30
